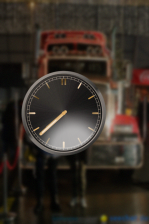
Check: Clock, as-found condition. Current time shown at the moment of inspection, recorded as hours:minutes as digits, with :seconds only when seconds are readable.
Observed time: 7:38
